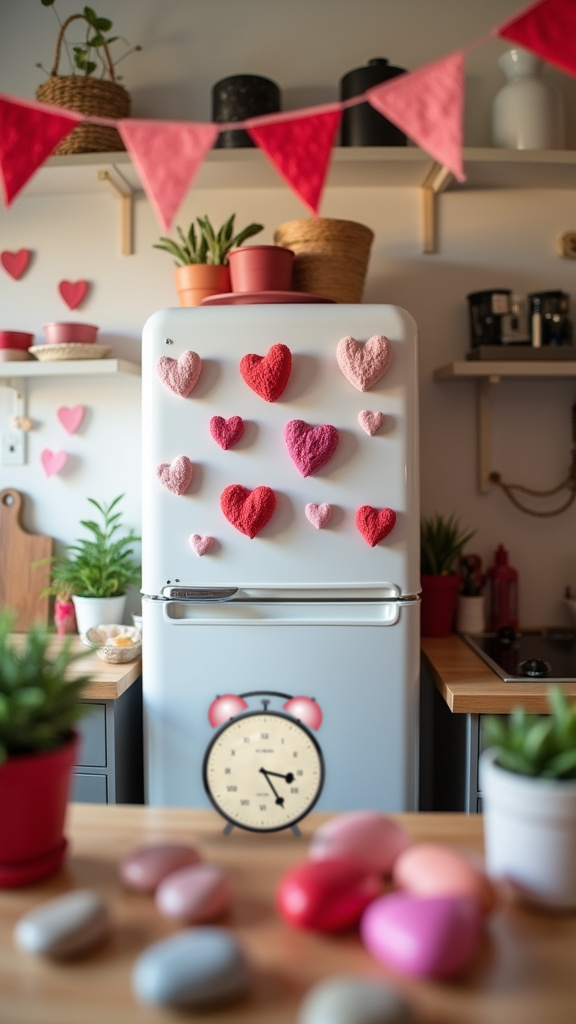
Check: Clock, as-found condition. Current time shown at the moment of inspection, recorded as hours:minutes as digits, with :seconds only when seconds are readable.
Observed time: 3:25
